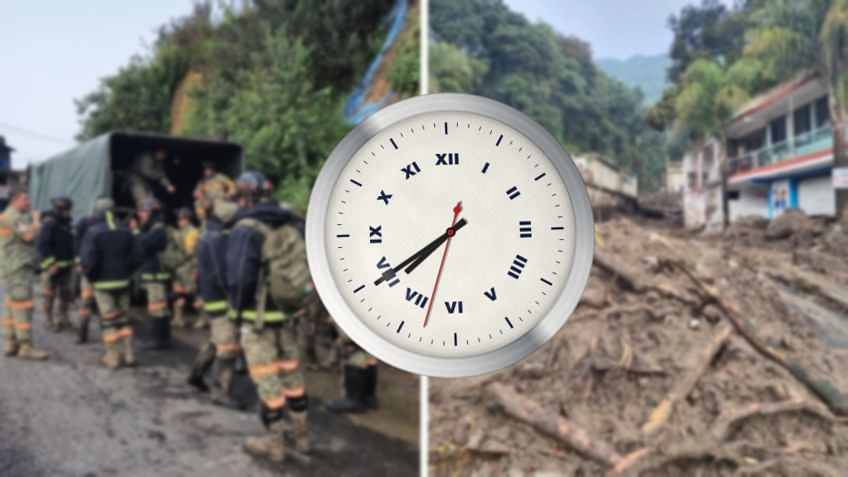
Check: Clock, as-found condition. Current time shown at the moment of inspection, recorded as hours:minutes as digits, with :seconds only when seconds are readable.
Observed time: 7:39:33
